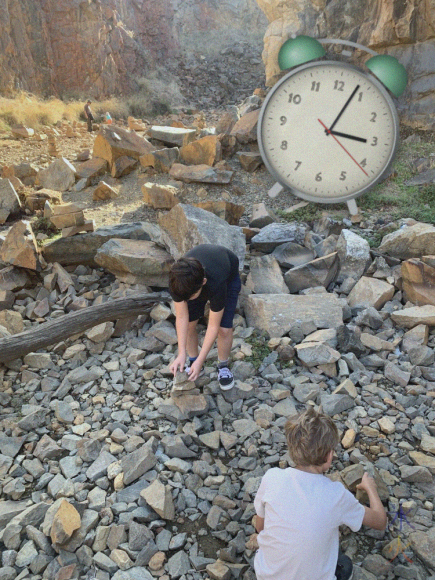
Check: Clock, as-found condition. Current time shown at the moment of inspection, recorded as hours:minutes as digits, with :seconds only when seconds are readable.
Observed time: 3:03:21
